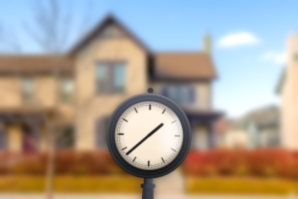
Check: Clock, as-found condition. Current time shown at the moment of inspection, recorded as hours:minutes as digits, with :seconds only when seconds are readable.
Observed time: 1:38
